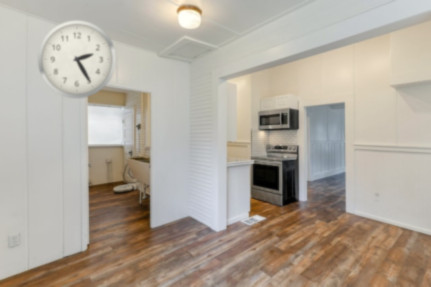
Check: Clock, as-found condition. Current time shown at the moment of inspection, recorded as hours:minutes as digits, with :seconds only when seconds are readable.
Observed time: 2:25
